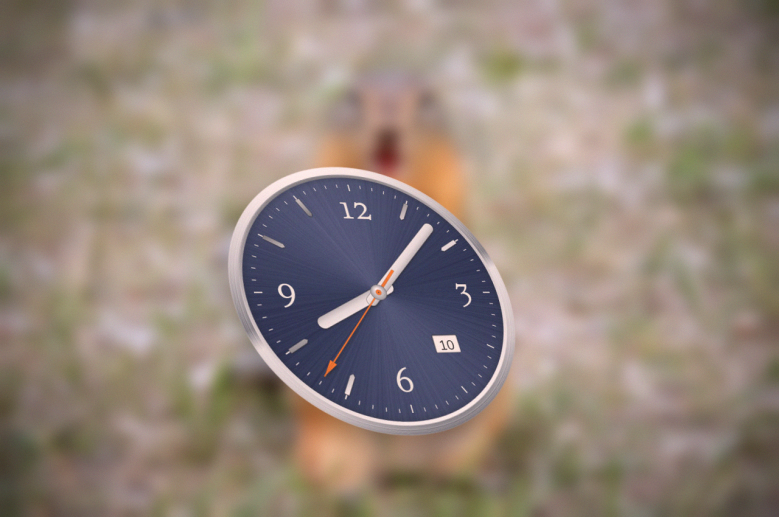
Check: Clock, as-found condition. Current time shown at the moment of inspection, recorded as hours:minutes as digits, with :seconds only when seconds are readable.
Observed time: 8:07:37
